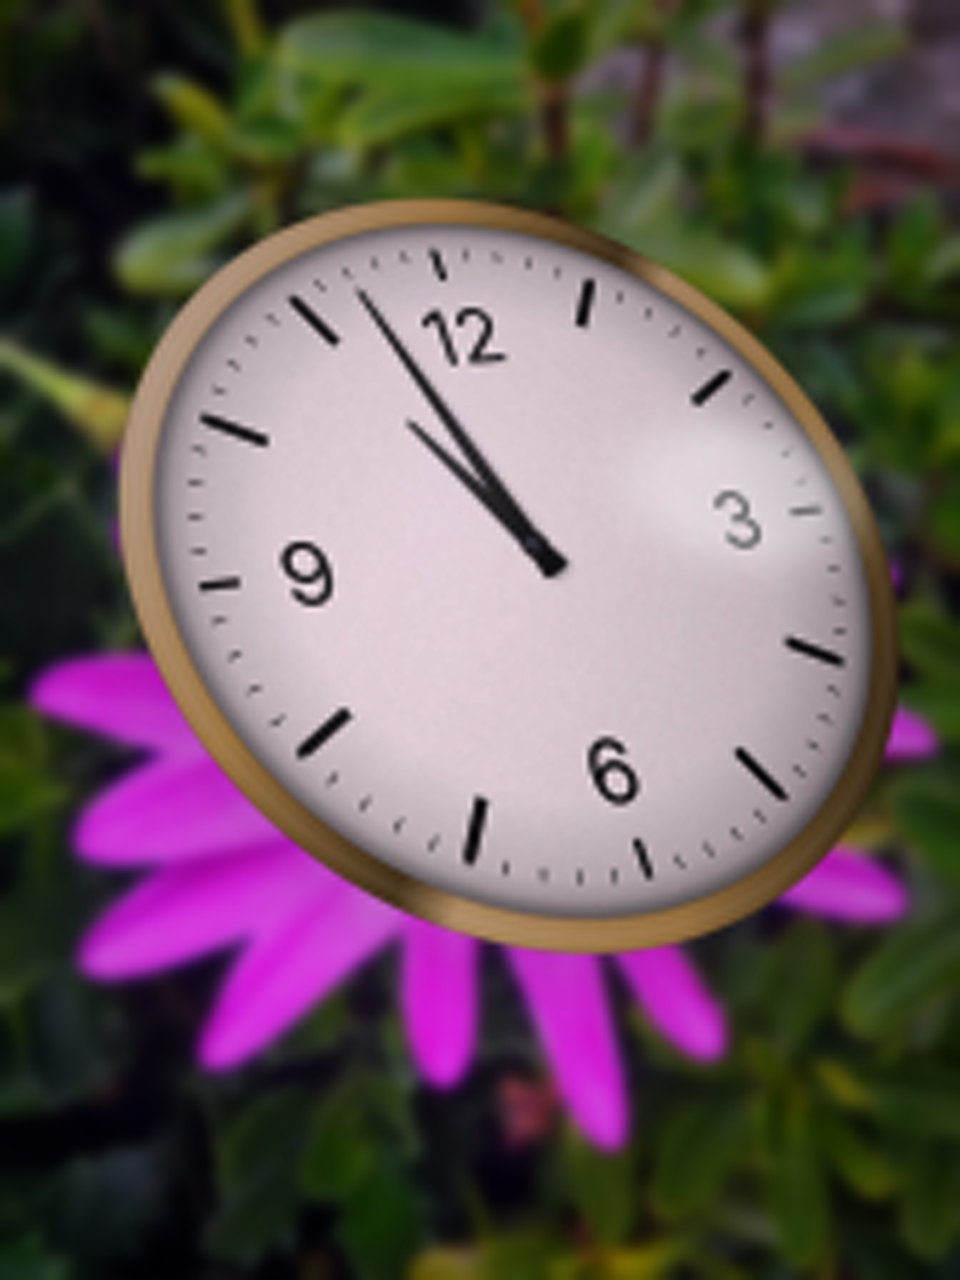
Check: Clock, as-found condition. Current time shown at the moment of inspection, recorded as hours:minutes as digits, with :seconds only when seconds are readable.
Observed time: 10:57
